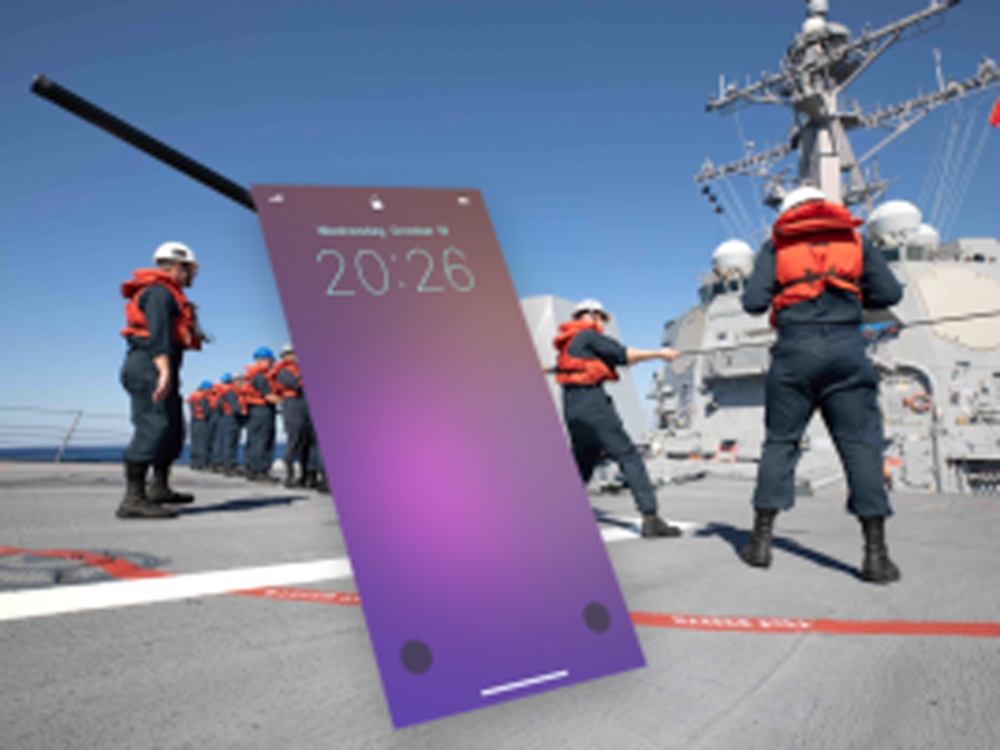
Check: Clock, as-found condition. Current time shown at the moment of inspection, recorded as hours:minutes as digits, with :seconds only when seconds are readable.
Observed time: 20:26
